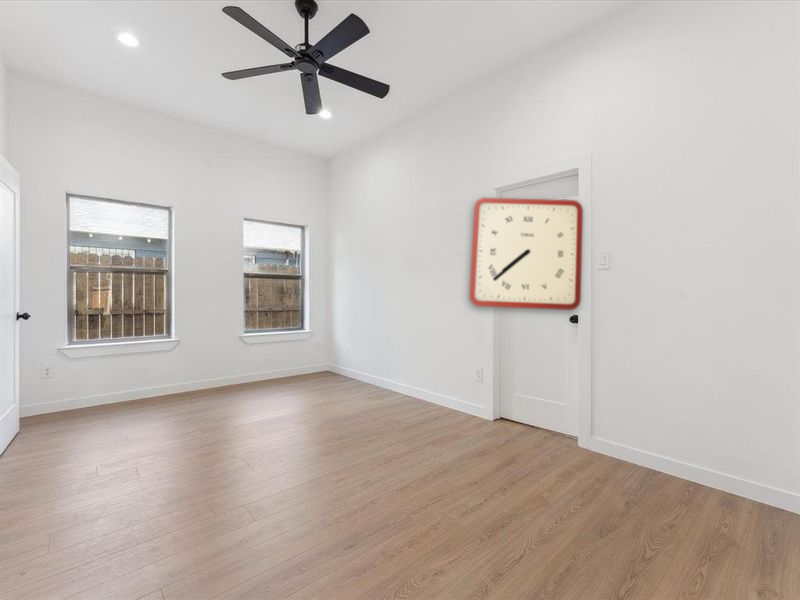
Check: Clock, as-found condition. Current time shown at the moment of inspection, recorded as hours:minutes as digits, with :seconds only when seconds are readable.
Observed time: 7:38
